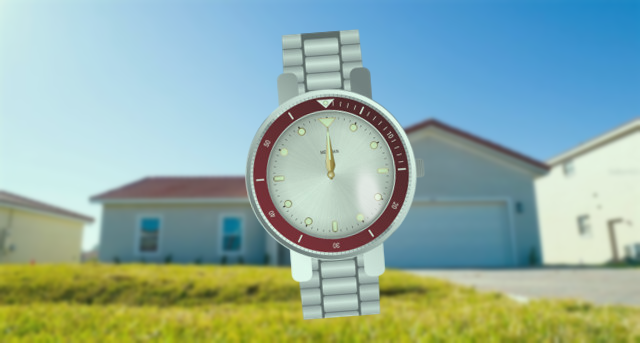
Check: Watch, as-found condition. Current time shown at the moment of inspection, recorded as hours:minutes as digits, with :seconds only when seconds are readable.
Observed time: 12:00
